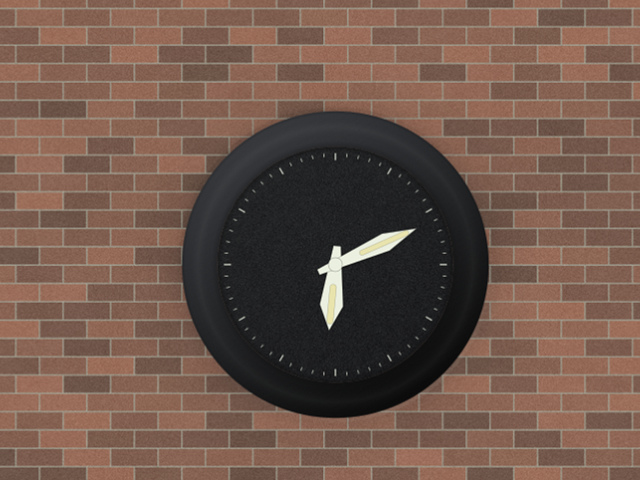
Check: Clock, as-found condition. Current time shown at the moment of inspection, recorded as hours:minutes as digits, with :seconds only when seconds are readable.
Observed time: 6:11
